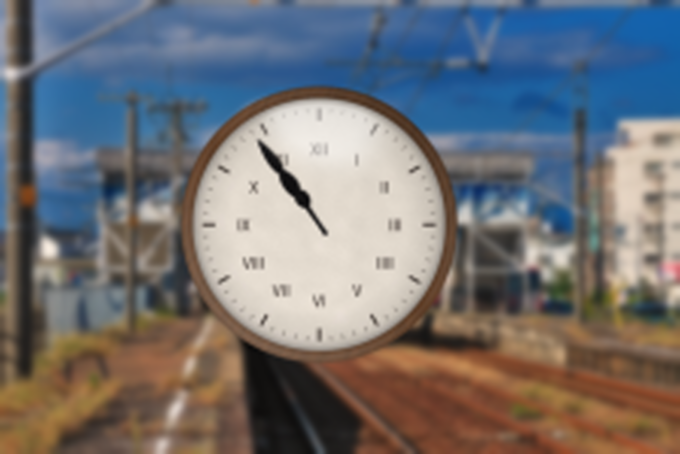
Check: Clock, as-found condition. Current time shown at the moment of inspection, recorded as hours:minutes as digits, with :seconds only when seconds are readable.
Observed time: 10:54
